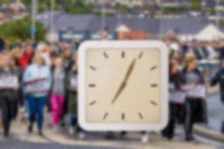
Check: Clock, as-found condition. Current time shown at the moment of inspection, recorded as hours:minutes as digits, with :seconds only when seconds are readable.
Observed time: 7:04
